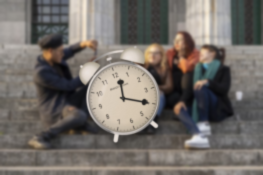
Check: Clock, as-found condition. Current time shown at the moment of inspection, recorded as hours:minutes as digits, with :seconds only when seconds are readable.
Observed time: 12:20
